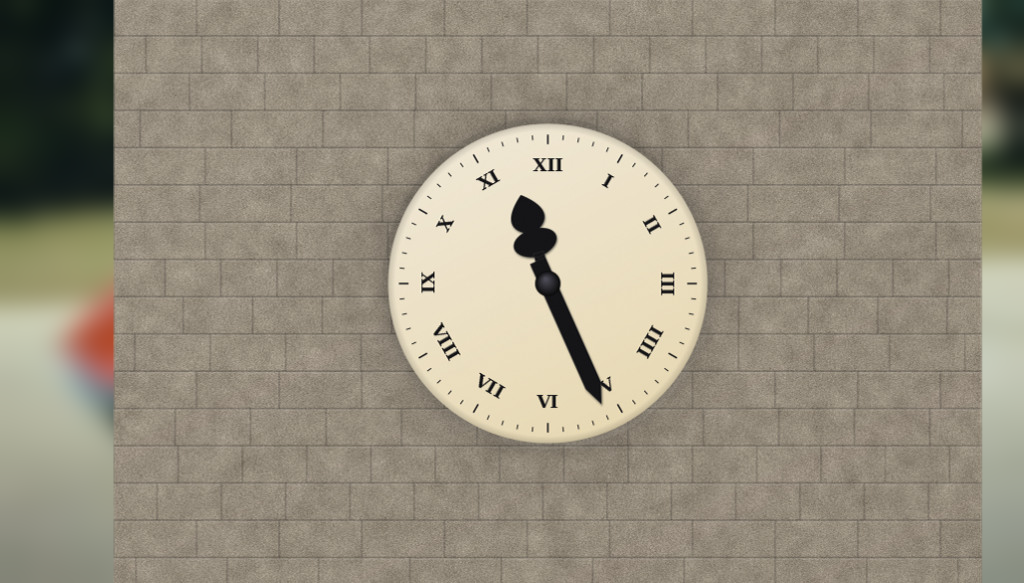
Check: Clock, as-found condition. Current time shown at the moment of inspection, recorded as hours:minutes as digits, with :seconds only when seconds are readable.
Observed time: 11:26
